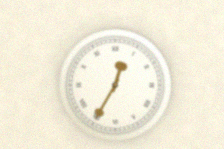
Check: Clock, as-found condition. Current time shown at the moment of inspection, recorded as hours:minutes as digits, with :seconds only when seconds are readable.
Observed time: 12:35
